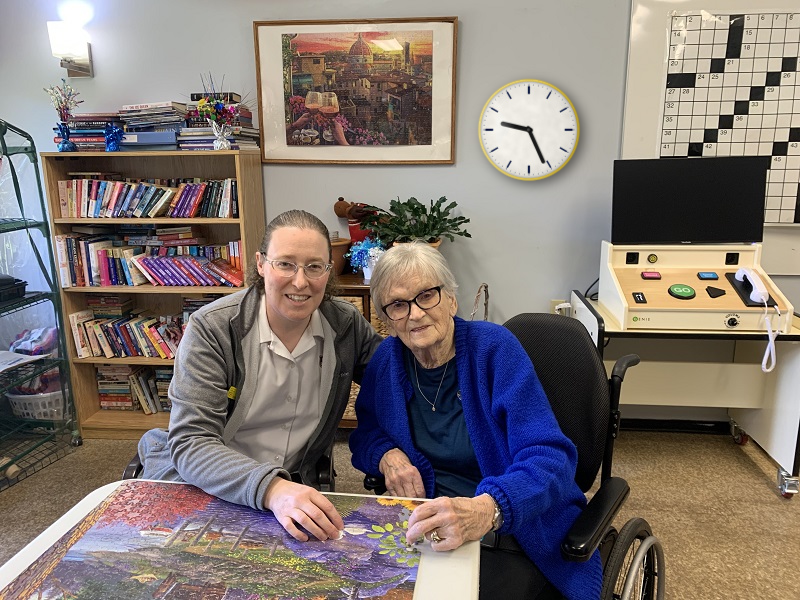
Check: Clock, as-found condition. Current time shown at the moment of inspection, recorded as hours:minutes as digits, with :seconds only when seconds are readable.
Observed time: 9:26
